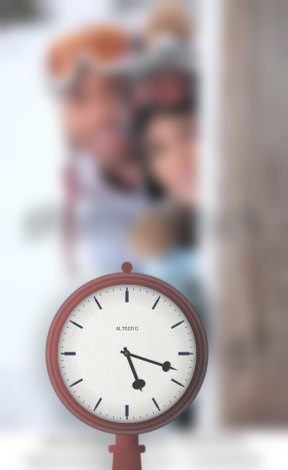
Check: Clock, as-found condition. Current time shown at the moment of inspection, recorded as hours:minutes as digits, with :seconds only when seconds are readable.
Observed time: 5:18
